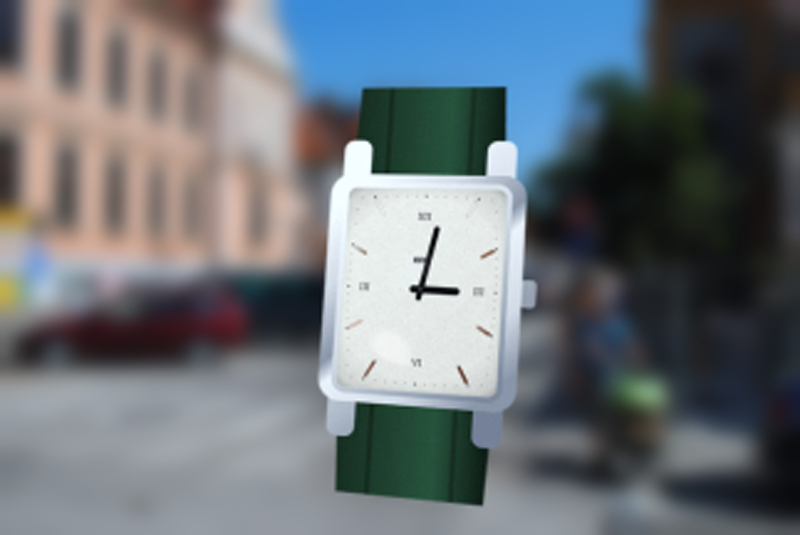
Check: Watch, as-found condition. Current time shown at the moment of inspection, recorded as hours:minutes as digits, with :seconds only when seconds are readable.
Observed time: 3:02
